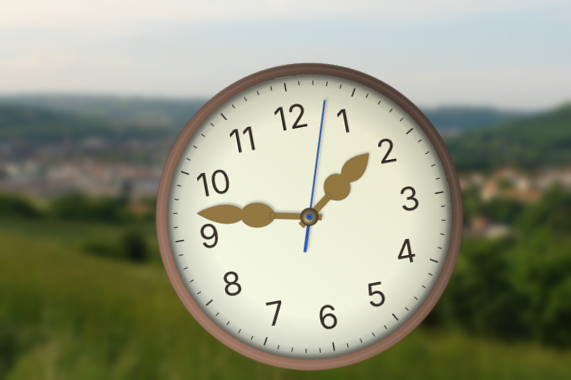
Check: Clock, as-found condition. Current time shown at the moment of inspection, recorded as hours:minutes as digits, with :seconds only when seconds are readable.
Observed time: 1:47:03
